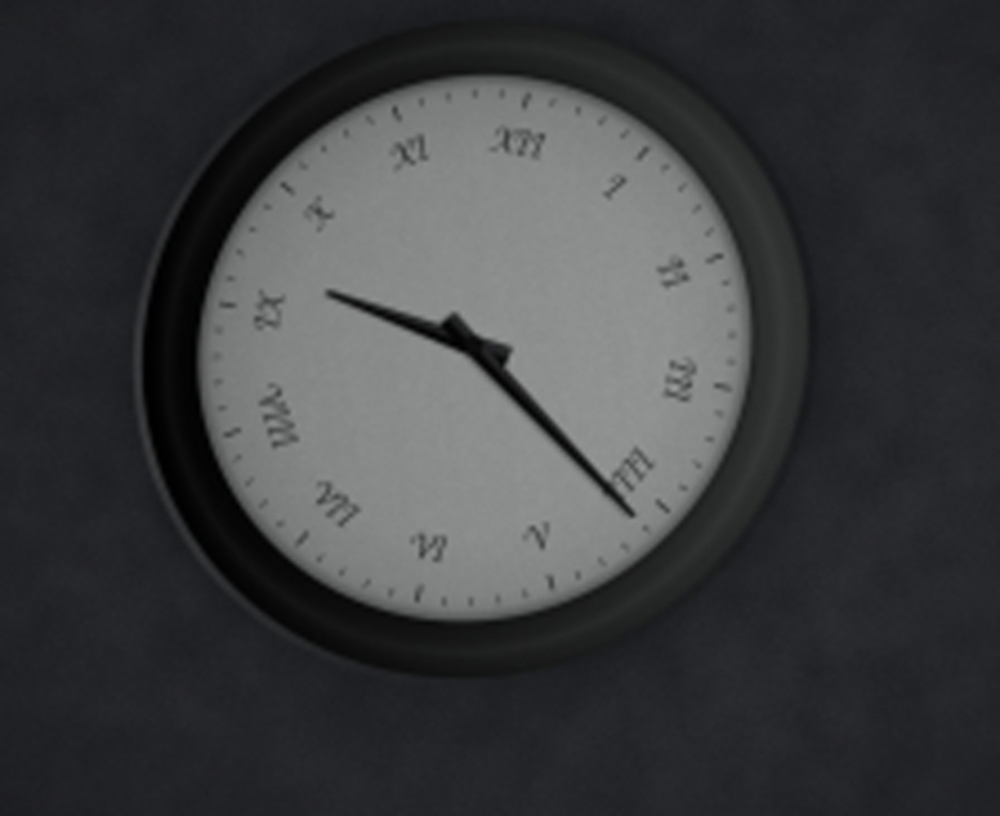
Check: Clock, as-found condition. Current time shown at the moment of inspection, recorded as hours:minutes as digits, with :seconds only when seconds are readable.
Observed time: 9:21
